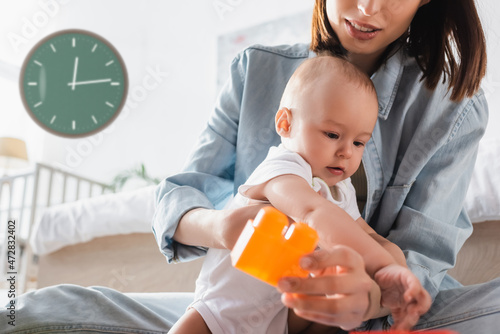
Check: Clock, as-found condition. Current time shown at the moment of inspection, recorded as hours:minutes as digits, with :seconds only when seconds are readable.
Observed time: 12:14
